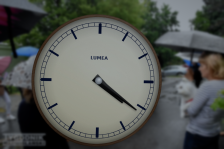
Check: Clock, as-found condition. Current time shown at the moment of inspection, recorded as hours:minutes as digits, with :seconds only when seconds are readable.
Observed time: 4:21
